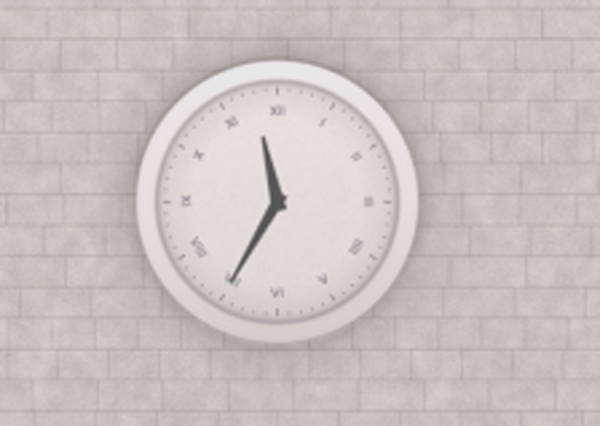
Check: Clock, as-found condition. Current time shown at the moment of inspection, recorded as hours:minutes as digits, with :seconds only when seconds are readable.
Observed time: 11:35
